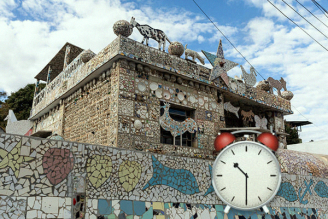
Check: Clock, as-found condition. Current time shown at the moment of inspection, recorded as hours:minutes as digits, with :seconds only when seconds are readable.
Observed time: 10:30
